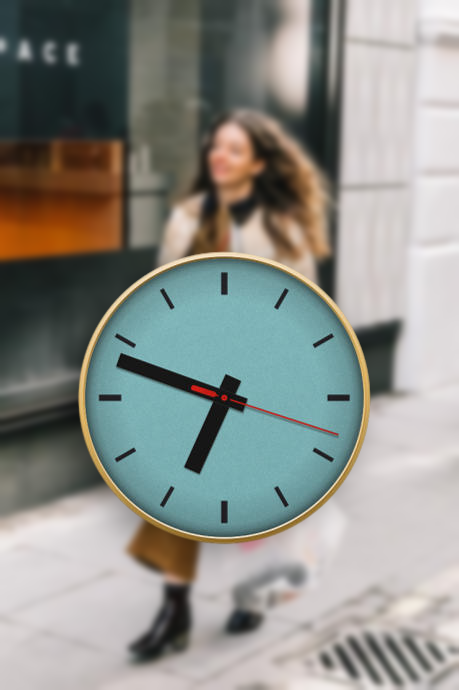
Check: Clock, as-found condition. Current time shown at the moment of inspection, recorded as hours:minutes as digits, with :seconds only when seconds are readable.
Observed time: 6:48:18
